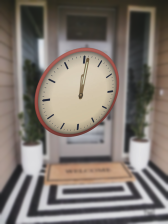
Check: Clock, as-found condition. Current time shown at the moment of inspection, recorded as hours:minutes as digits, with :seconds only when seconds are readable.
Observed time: 12:01
